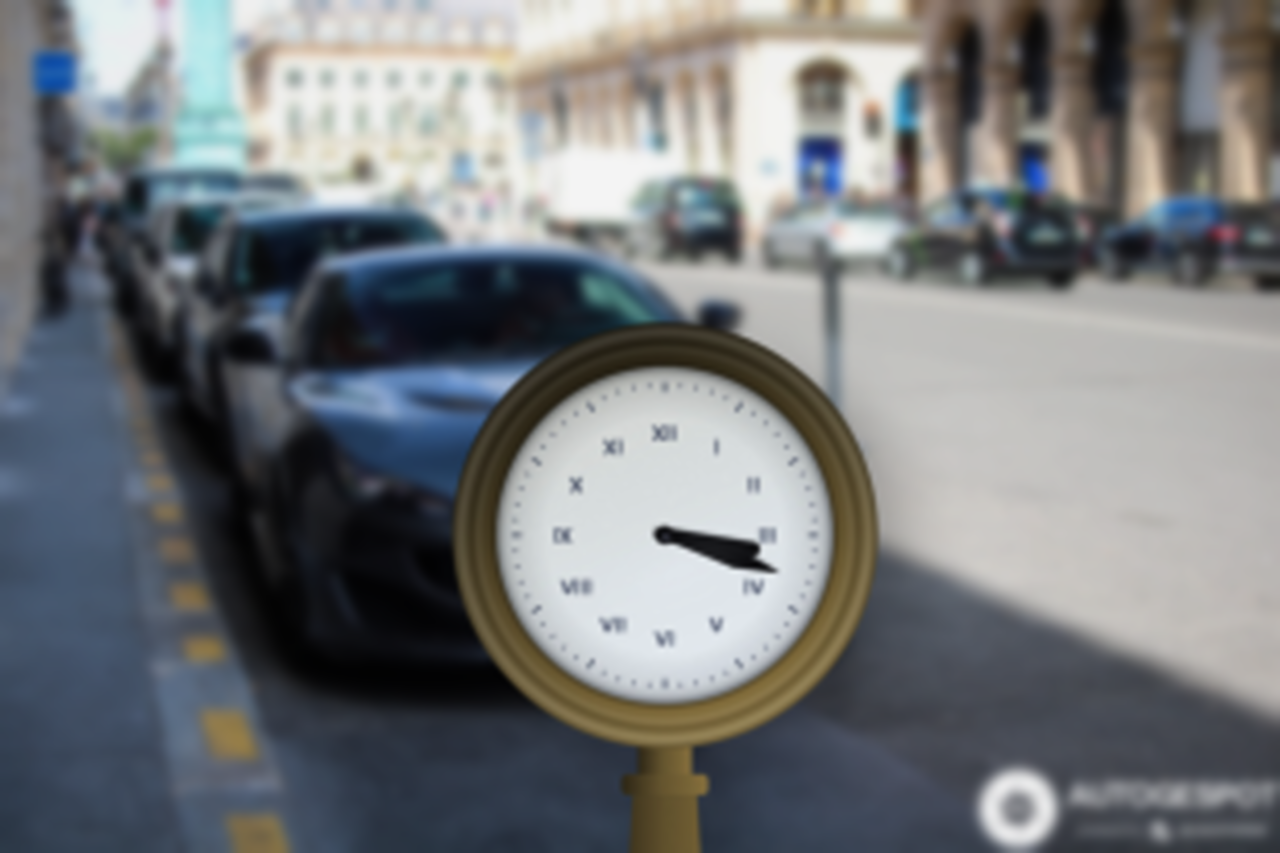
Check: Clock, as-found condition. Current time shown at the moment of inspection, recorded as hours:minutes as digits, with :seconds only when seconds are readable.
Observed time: 3:18
